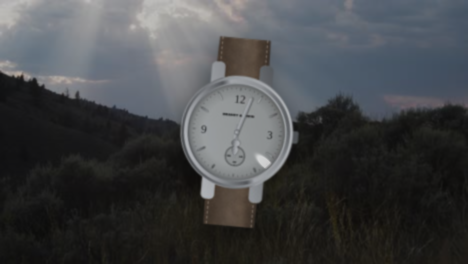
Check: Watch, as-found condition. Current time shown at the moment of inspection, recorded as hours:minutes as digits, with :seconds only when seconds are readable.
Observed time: 6:03
